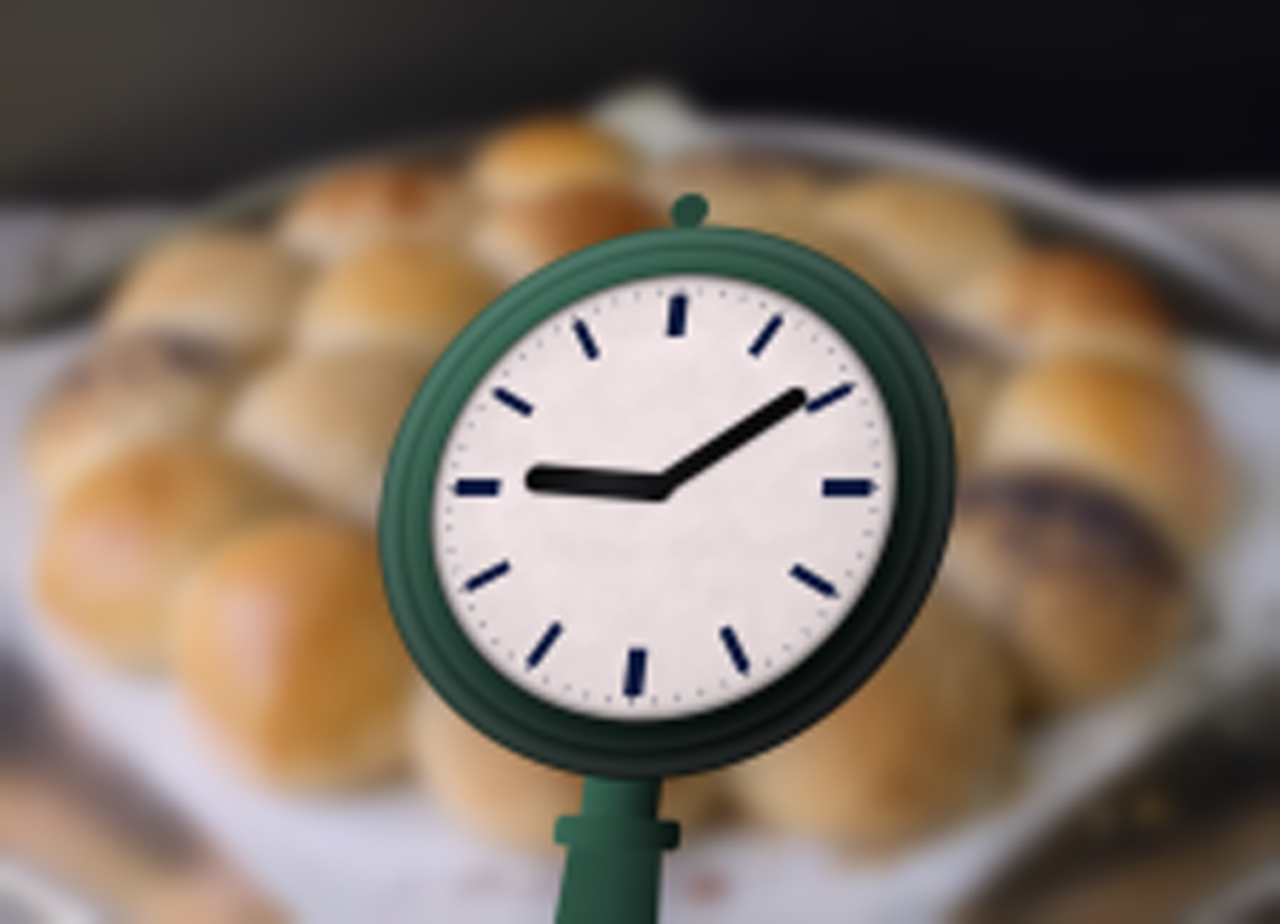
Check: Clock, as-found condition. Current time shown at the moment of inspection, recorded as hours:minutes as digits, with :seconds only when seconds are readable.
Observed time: 9:09
